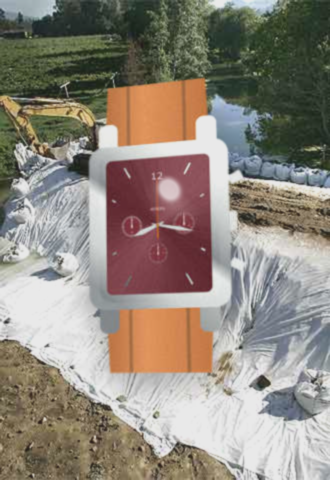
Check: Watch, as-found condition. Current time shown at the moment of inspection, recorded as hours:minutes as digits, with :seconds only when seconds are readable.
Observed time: 8:17
